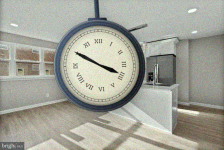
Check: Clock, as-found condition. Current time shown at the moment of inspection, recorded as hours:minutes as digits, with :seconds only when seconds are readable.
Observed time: 3:50
